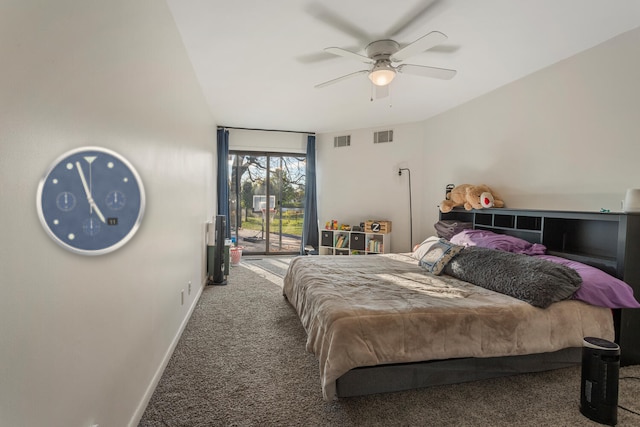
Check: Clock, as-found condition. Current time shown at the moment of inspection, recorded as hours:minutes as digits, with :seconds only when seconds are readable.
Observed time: 4:57
